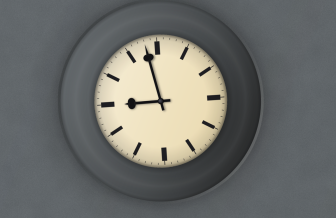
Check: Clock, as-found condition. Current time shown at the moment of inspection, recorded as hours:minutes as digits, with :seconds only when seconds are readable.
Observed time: 8:58
